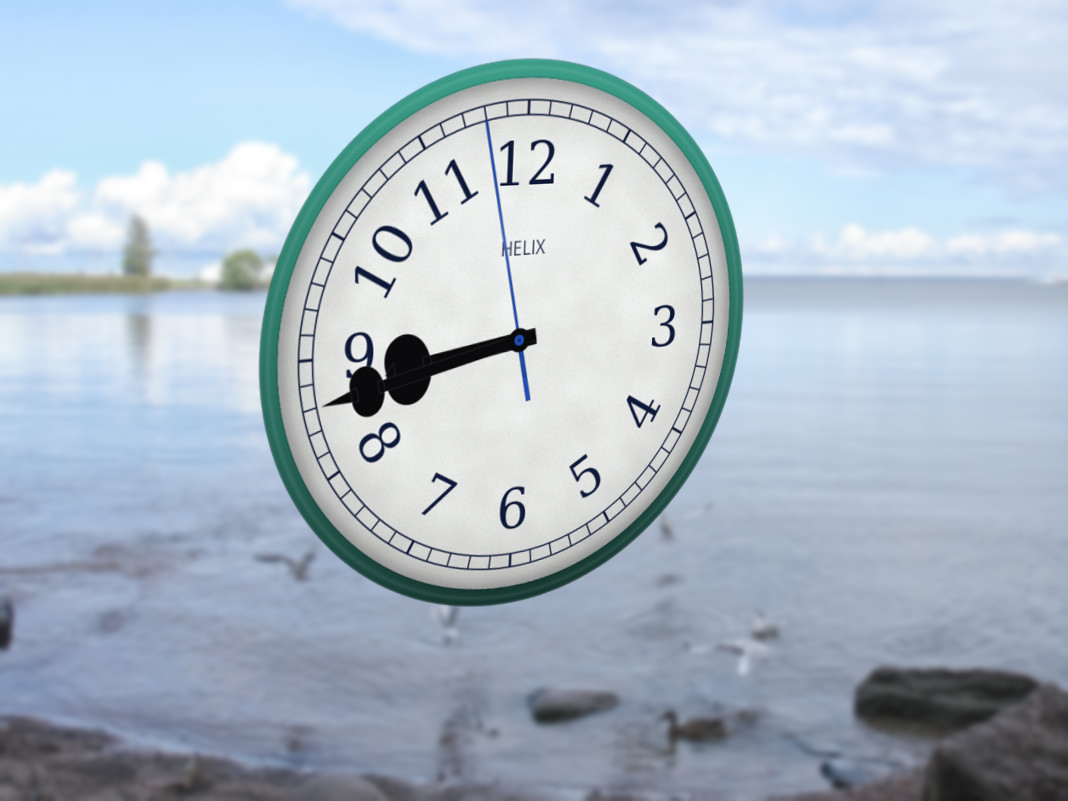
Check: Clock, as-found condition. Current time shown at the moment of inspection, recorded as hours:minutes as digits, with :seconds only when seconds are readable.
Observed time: 8:42:58
